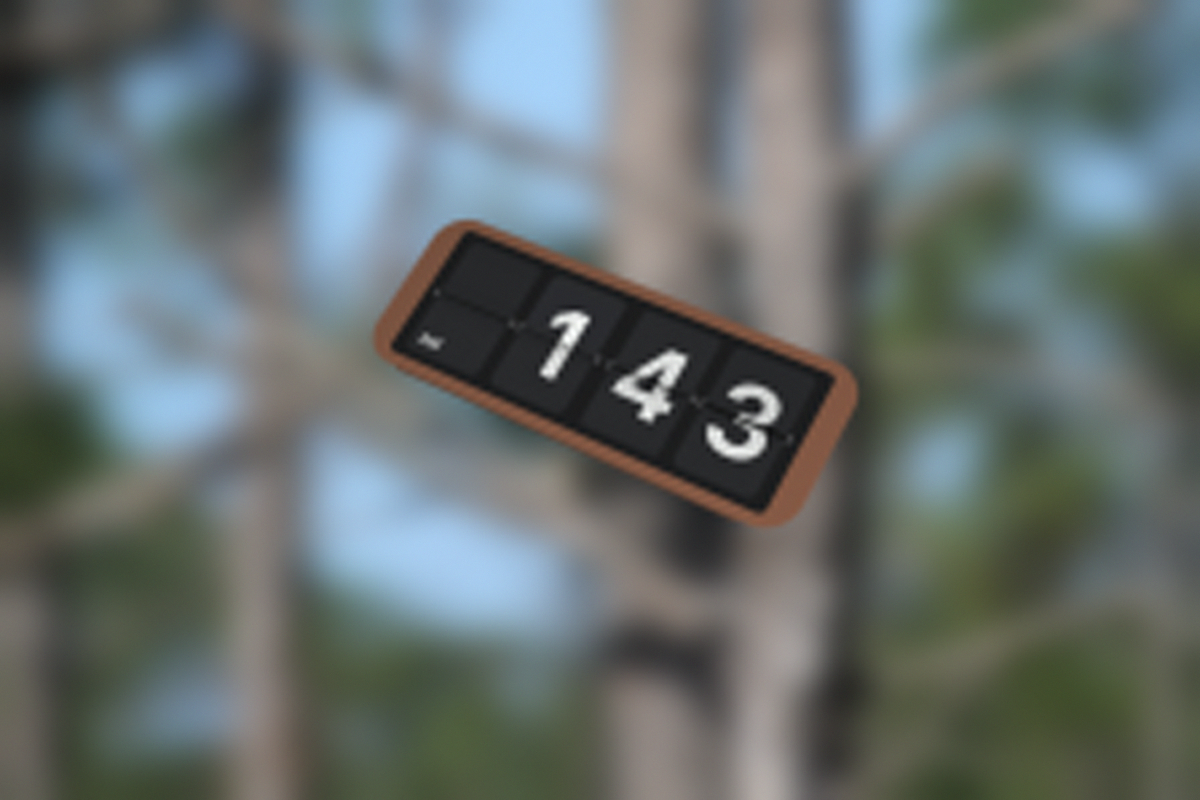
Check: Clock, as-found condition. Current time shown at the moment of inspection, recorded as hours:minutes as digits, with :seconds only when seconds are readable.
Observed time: 1:43
